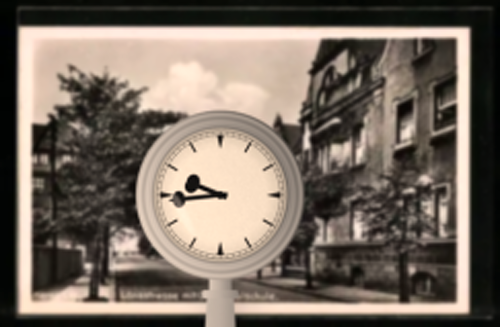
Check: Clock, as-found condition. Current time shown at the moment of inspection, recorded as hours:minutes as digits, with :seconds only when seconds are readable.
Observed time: 9:44
